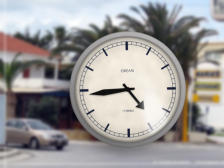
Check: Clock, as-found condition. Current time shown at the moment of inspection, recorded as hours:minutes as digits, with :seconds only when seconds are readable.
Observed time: 4:44
